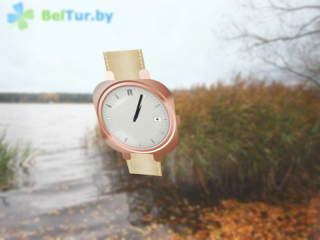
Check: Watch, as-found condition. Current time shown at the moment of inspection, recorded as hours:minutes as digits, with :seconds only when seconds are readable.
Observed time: 1:04
